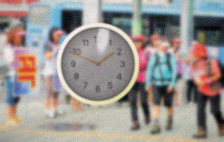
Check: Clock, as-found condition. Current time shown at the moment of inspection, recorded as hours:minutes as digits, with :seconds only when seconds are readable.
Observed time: 1:49
